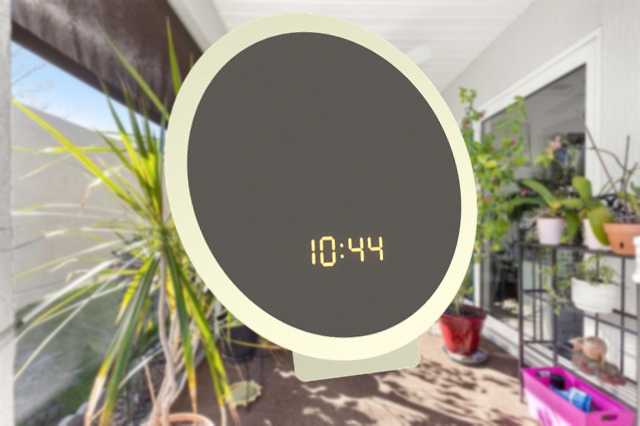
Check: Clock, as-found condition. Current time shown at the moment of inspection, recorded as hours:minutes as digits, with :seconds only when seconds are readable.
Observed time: 10:44
